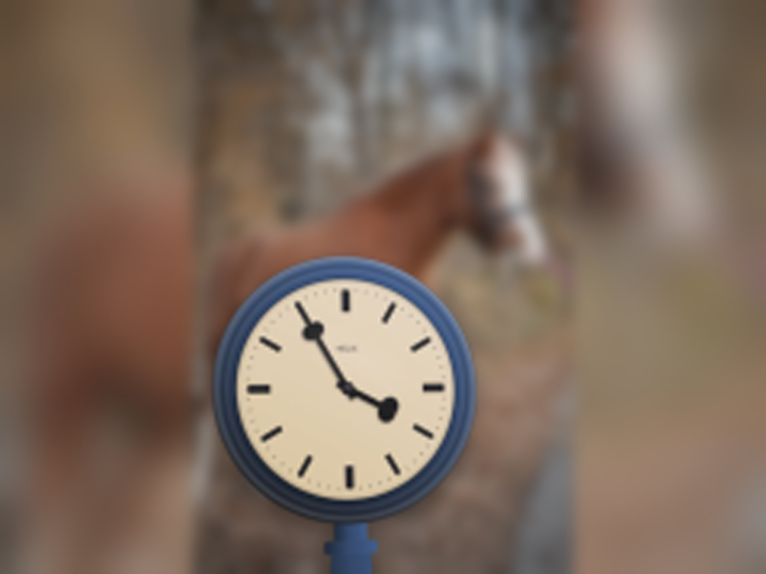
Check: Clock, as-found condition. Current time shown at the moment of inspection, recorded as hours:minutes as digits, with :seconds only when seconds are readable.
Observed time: 3:55
